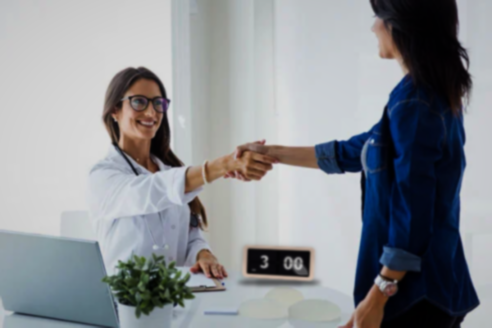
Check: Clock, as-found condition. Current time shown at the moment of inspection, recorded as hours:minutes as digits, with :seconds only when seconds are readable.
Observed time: 3:00
